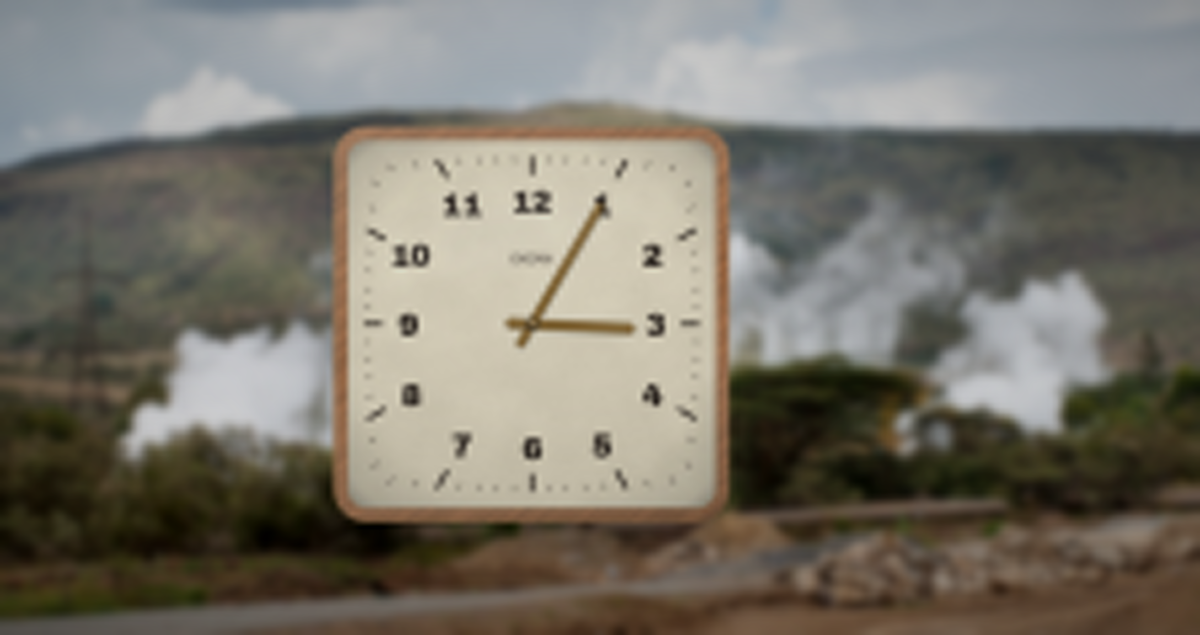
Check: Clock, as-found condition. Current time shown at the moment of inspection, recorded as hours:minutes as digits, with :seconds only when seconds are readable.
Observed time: 3:05
